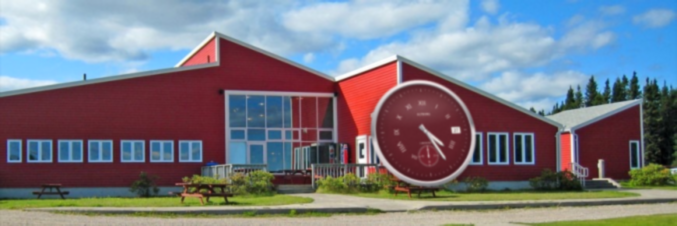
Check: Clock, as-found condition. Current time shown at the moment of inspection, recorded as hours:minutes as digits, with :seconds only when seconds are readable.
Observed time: 4:25
